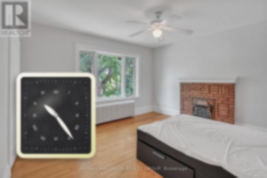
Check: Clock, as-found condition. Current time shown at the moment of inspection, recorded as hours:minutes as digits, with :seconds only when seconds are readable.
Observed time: 10:24
